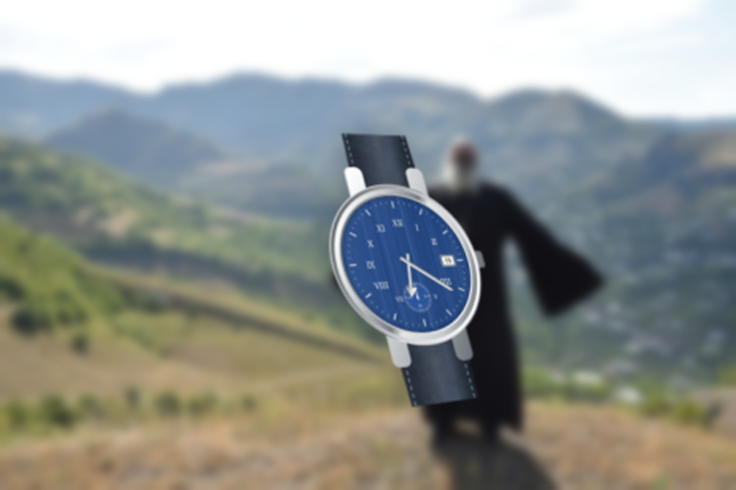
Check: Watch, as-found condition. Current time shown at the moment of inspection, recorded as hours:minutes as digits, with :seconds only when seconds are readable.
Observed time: 6:21
